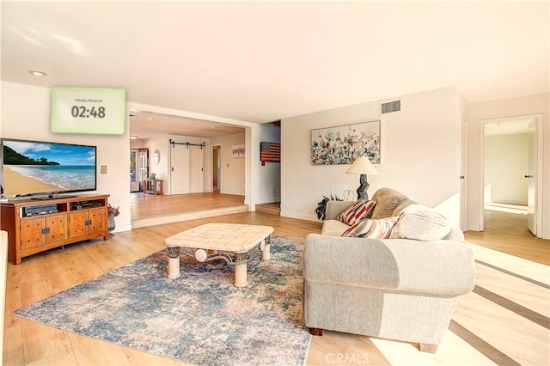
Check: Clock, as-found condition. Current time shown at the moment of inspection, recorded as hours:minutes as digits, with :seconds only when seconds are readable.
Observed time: 2:48
